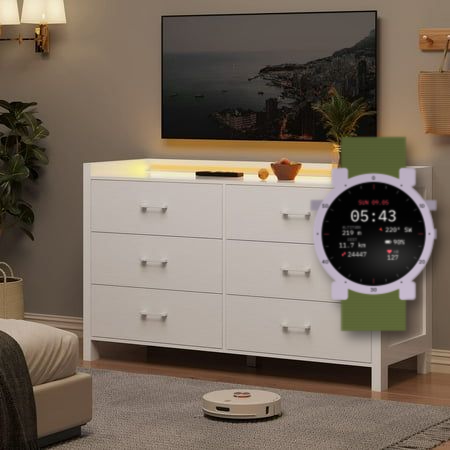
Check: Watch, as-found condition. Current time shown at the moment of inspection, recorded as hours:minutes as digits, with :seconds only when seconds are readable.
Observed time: 5:43
